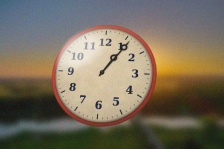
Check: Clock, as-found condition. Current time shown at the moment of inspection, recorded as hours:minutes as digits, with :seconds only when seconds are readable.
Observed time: 1:06
